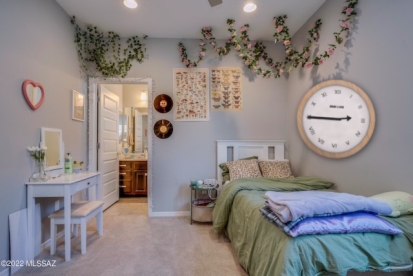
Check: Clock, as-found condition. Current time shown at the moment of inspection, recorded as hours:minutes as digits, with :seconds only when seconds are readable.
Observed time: 2:45
